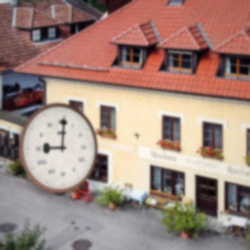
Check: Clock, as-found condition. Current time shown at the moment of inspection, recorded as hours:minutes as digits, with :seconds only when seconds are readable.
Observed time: 9:01
